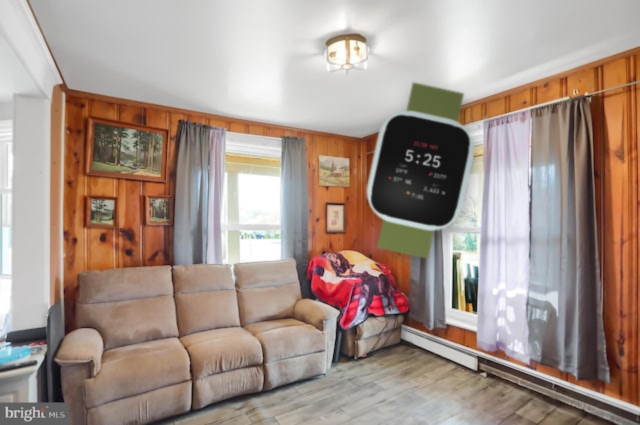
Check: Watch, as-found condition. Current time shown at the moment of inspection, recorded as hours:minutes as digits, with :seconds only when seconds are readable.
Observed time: 5:25
